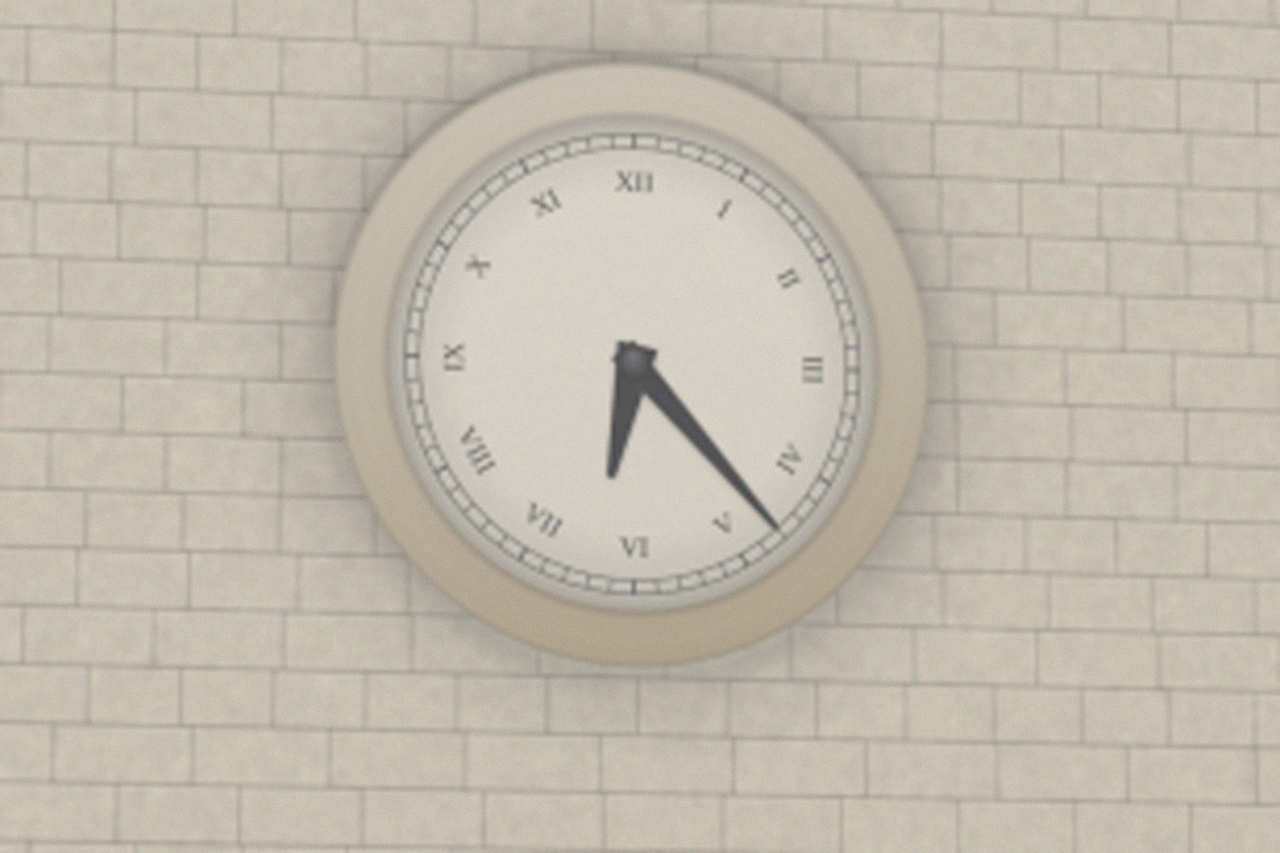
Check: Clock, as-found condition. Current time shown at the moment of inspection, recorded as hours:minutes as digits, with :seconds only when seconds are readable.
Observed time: 6:23
